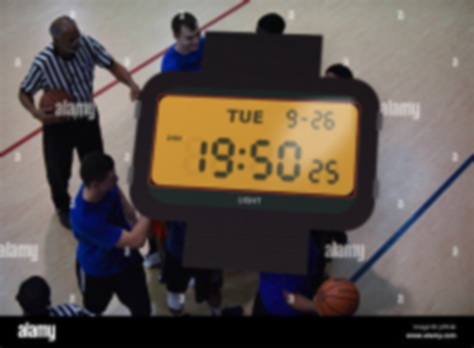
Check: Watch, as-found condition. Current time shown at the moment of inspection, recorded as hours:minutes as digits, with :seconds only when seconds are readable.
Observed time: 19:50:25
